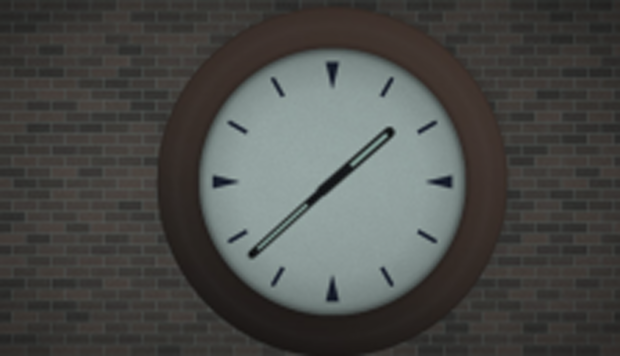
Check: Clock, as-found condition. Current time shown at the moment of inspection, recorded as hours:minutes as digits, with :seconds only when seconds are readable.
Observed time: 1:38
